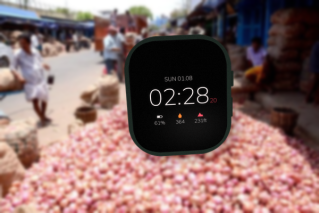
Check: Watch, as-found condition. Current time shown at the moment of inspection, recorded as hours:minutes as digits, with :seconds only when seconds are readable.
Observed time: 2:28
